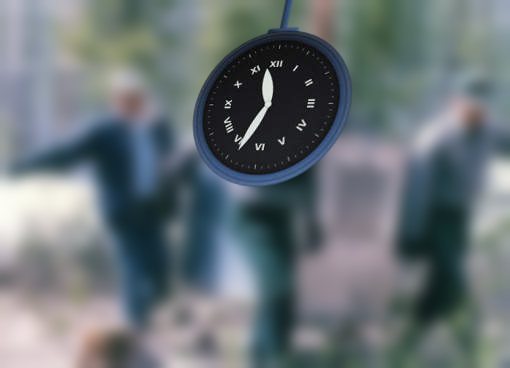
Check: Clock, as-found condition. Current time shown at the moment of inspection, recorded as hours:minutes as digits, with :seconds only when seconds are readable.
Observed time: 11:34
